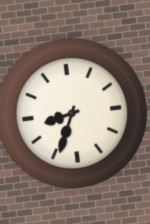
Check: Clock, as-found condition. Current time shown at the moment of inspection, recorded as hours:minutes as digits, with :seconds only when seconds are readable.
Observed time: 8:34
